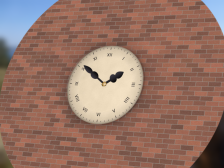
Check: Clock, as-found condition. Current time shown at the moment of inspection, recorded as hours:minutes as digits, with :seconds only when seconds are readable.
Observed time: 1:51
